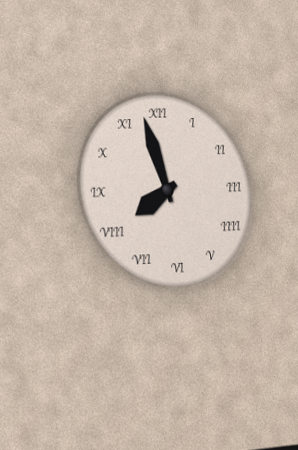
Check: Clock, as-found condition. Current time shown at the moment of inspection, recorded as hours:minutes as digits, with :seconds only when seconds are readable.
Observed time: 7:58
